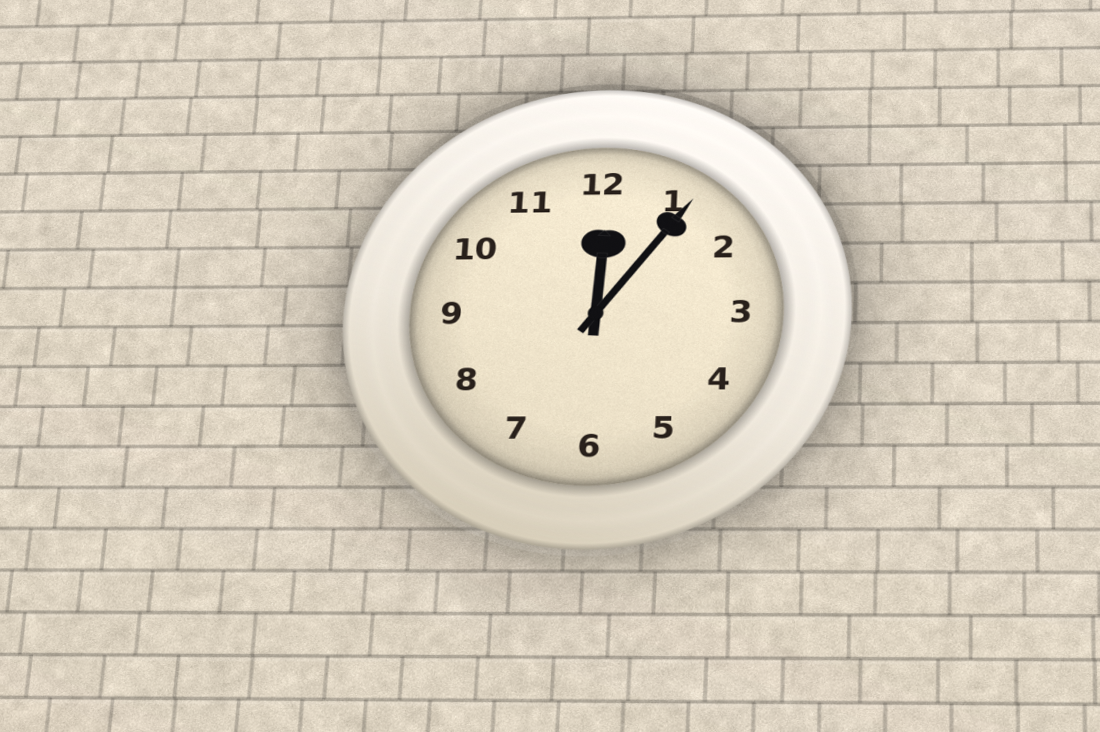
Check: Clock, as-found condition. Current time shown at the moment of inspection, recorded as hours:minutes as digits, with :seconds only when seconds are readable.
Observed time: 12:06
